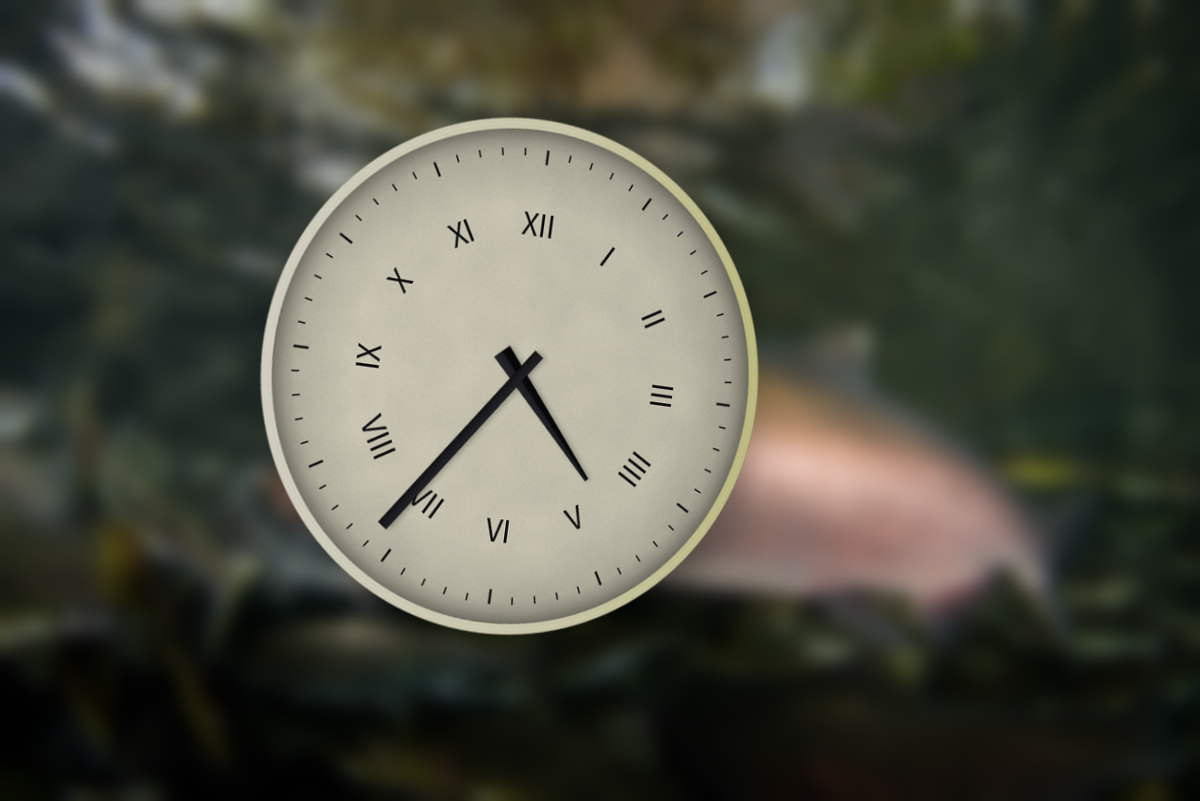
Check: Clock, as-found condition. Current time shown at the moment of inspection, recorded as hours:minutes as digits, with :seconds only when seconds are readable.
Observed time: 4:36
